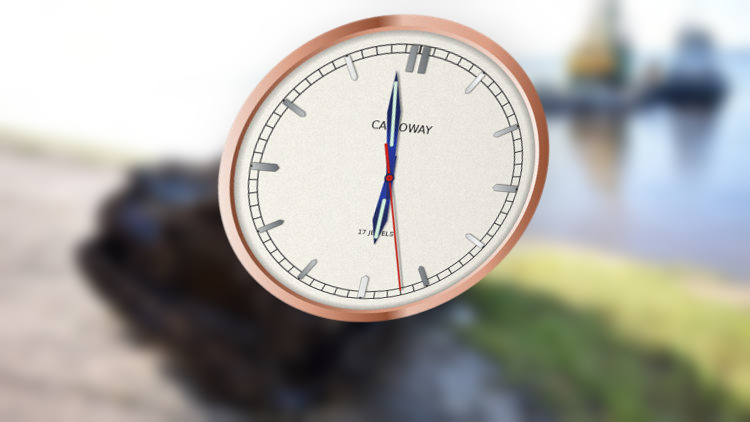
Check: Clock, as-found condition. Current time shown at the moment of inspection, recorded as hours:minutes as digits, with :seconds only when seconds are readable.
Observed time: 5:58:27
